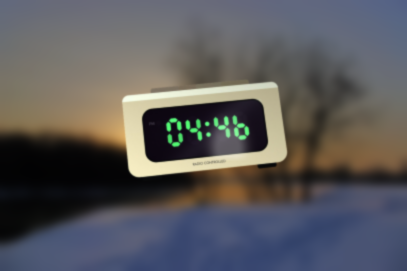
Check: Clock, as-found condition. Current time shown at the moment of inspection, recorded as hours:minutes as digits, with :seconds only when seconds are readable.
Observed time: 4:46
